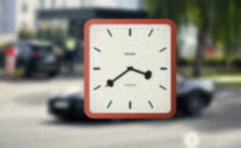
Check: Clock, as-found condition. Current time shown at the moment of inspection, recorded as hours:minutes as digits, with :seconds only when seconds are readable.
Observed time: 3:39
